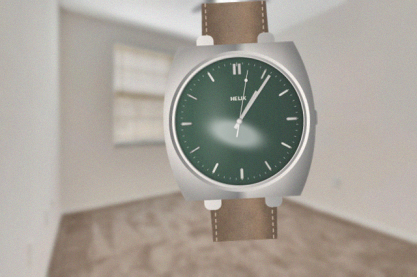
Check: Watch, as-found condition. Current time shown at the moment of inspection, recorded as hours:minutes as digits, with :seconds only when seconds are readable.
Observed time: 1:06:02
